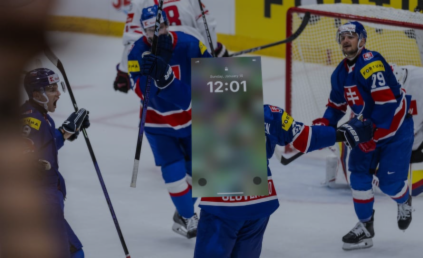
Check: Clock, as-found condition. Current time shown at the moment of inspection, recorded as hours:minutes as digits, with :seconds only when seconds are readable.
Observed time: 12:01
